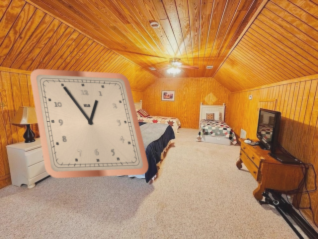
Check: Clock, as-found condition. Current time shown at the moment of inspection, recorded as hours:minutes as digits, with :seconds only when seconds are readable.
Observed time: 12:55
